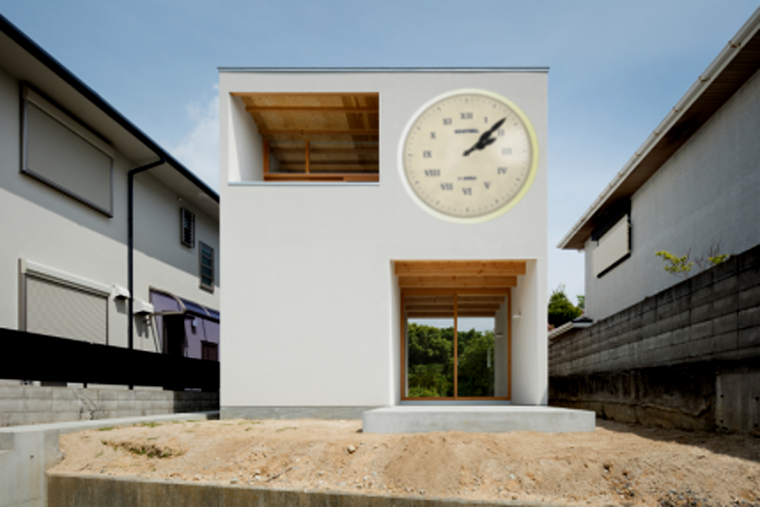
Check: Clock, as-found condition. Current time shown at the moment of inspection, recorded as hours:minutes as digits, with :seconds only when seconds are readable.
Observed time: 2:08
